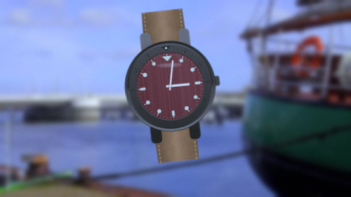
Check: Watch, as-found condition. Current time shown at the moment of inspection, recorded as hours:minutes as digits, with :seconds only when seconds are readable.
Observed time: 3:02
